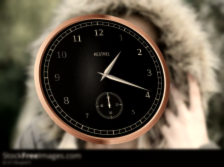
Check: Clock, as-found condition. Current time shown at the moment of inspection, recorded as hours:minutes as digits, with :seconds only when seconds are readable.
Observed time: 1:19
